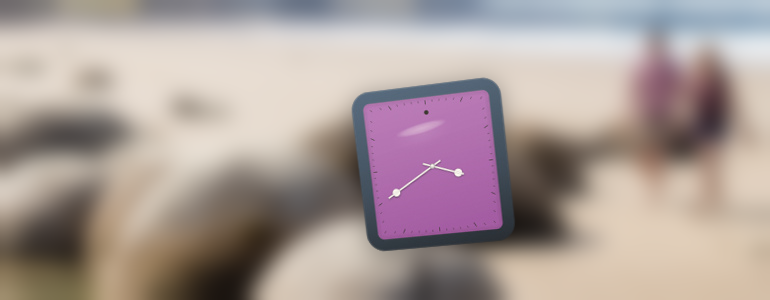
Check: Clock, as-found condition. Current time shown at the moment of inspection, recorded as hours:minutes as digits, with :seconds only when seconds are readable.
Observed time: 3:40
